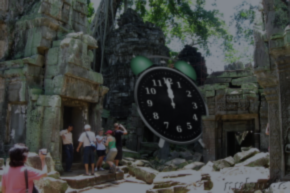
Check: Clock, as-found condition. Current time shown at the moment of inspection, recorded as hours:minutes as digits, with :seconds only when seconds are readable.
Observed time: 12:00
